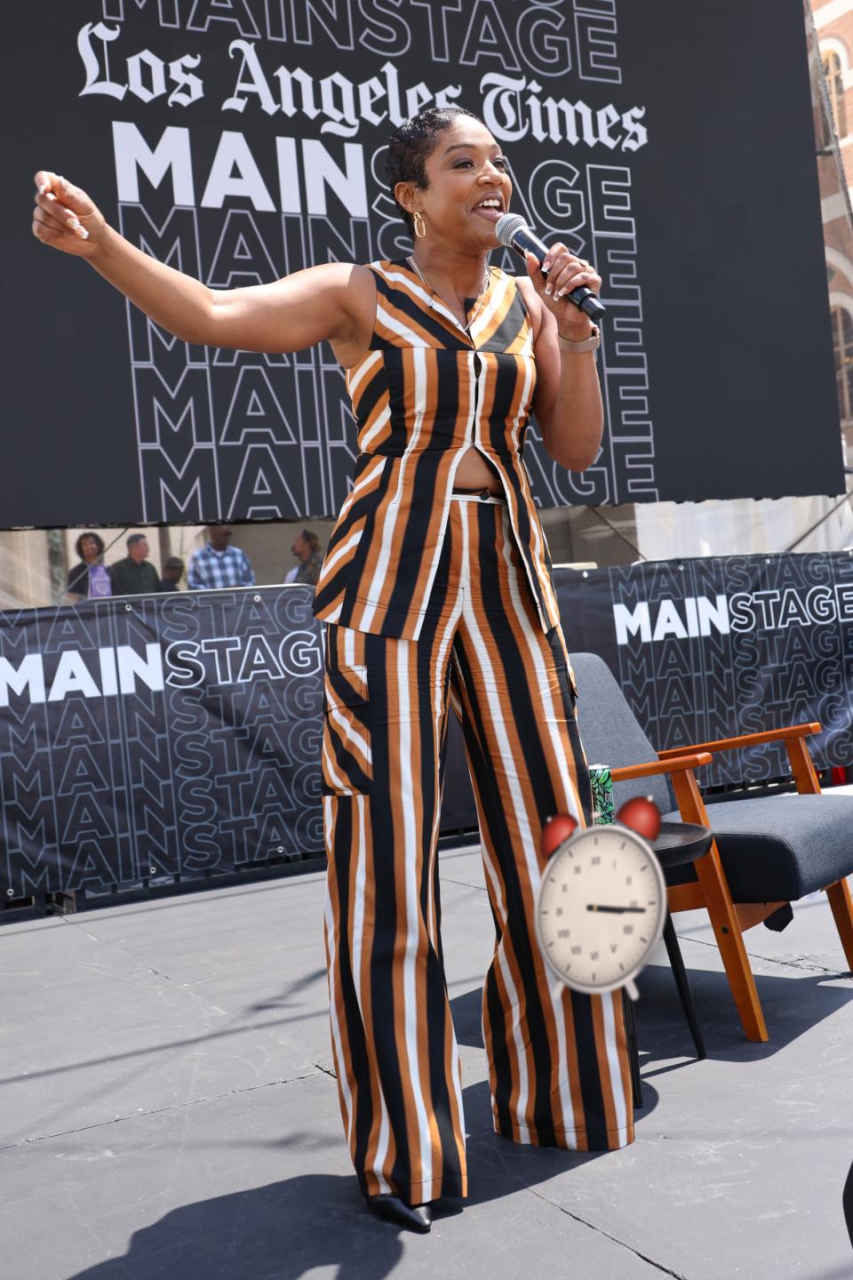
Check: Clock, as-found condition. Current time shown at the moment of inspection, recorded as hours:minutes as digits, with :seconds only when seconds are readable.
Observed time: 3:16
